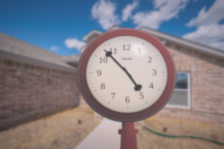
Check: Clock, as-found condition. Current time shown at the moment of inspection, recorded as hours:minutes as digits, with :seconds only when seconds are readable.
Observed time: 4:53
